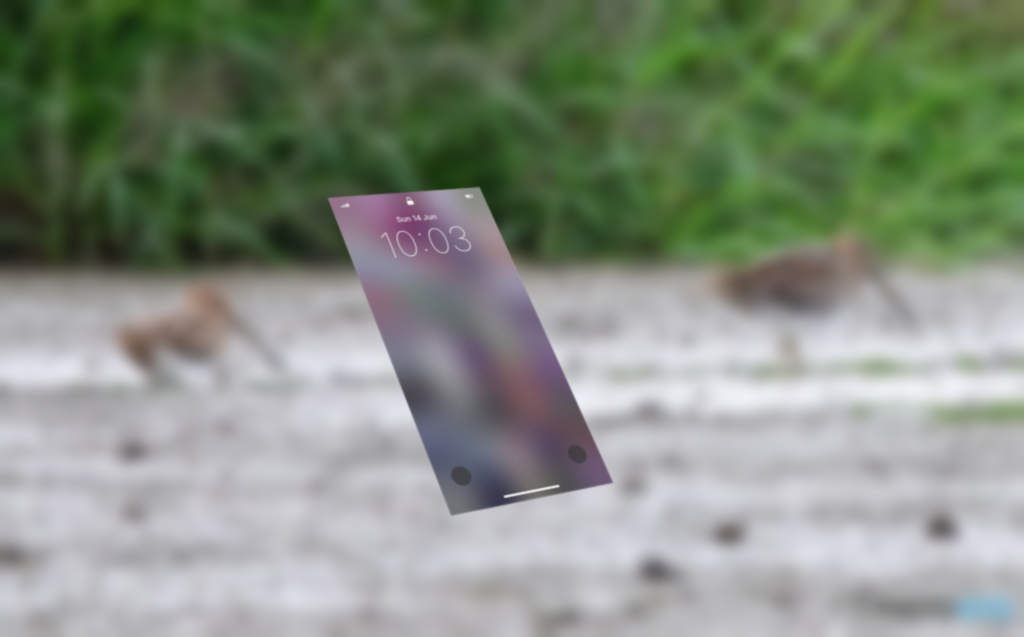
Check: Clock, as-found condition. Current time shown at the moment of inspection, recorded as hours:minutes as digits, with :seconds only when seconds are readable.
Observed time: 10:03
